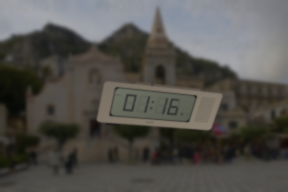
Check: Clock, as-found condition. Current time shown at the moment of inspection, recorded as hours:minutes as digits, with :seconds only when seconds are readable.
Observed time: 1:16
